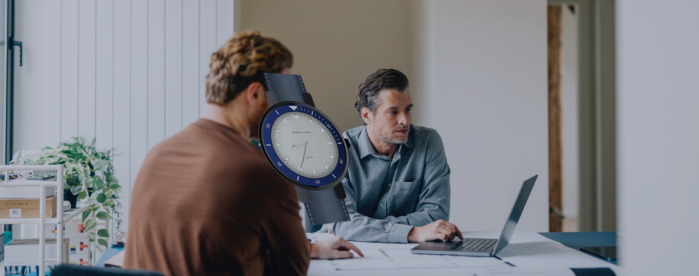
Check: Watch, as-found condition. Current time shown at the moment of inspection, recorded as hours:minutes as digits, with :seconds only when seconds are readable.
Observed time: 8:35
